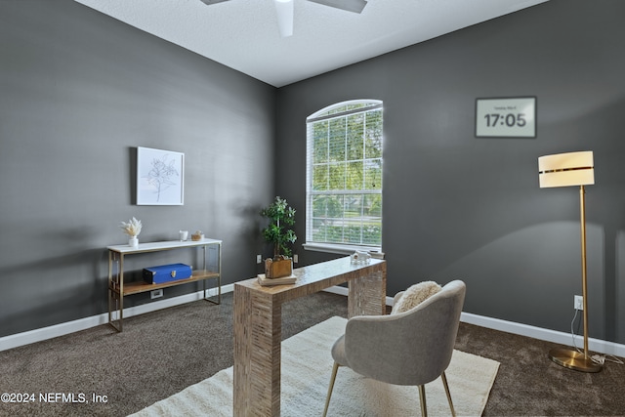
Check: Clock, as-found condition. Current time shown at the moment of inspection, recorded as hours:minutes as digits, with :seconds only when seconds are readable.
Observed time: 17:05
